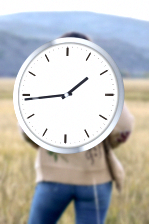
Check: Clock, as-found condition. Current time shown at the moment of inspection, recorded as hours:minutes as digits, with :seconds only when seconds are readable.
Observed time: 1:44
